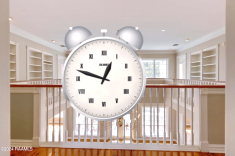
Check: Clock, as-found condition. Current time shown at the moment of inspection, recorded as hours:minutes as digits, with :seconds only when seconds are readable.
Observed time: 12:48
